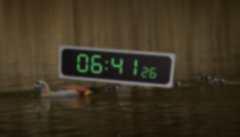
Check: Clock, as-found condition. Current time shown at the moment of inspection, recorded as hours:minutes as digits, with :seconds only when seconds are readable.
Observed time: 6:41
